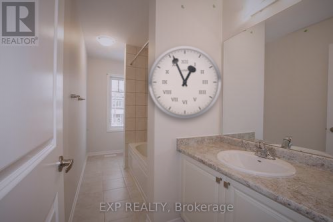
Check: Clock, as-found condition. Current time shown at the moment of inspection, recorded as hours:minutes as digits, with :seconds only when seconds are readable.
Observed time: 12:56
